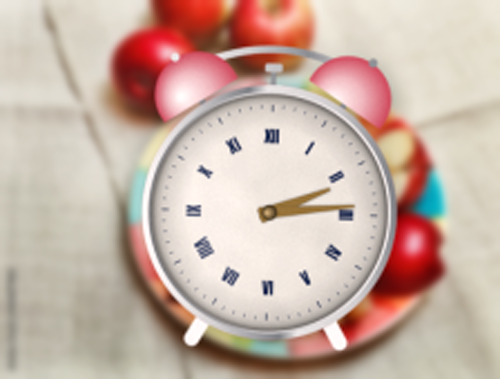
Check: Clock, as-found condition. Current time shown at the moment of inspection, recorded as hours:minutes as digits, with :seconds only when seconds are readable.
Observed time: 2:14
